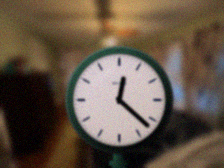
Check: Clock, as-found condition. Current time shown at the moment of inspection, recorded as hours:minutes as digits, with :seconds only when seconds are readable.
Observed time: 12:22
